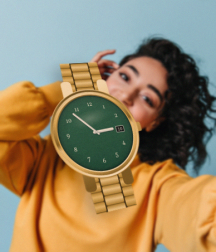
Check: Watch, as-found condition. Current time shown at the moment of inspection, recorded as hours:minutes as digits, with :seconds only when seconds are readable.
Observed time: 2:53
